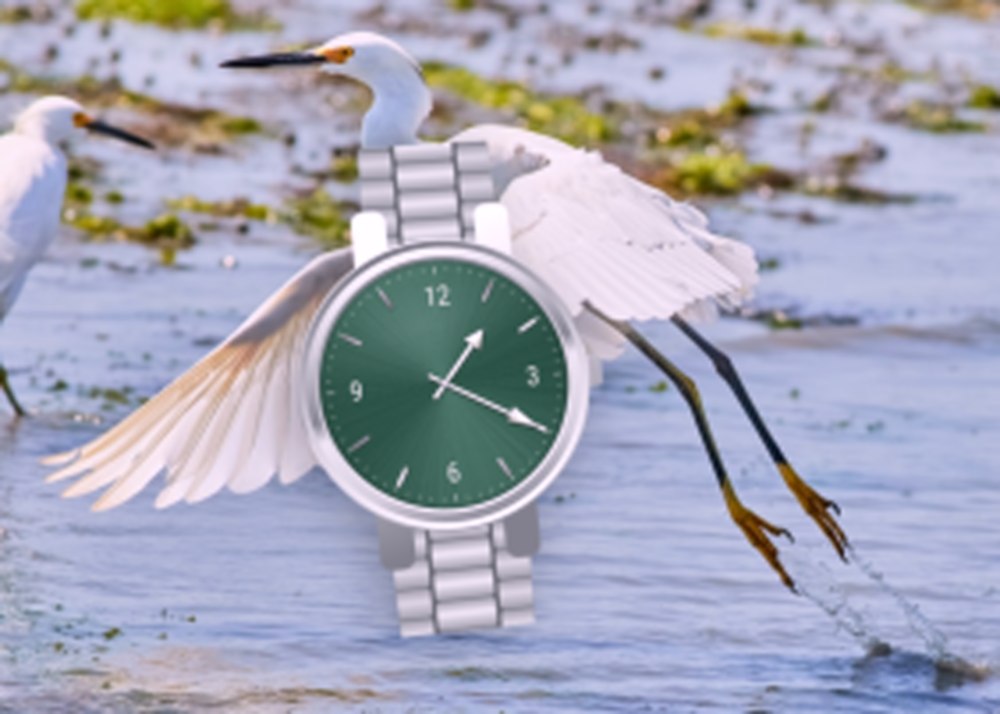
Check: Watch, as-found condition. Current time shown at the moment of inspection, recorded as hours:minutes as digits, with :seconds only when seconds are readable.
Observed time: 1:20
